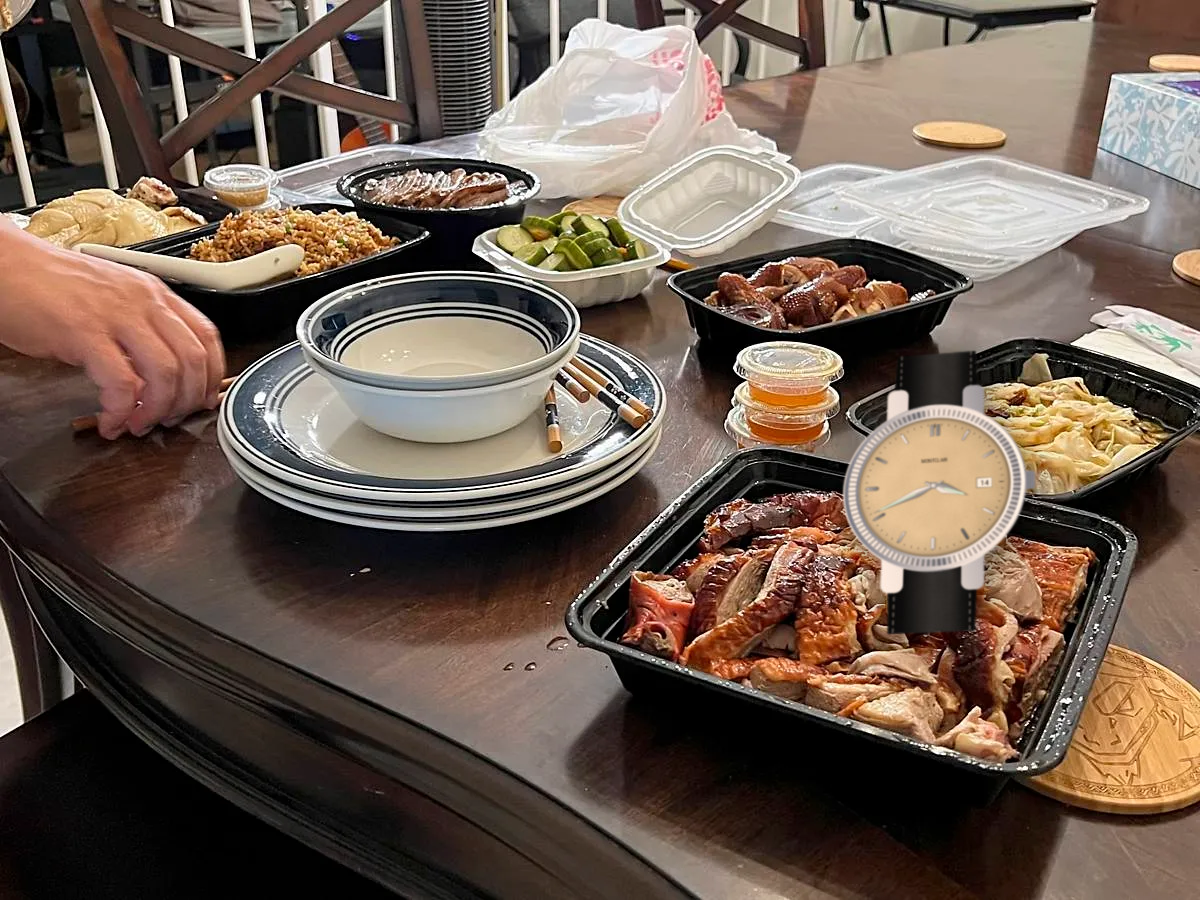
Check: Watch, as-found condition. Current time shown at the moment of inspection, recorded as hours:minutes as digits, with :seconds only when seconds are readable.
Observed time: 3:41
